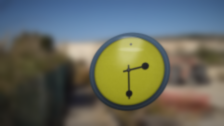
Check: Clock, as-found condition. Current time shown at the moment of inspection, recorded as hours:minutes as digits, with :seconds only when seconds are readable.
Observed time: 2:29
